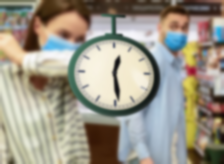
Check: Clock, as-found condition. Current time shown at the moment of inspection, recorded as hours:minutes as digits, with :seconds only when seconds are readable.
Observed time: 12:29
